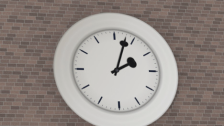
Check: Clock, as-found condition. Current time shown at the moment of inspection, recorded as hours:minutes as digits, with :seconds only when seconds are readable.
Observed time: 2:03
